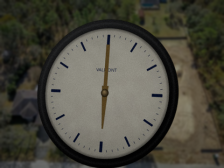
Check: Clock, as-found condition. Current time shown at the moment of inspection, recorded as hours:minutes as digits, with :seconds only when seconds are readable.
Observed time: 6:00
